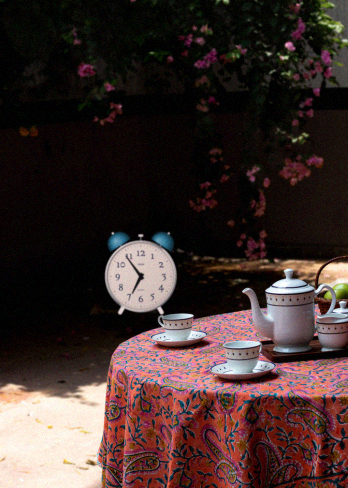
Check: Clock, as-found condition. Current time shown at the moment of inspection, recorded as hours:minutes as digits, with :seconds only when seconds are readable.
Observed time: 6:54
